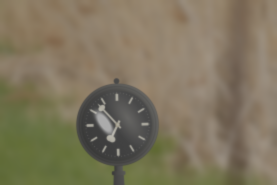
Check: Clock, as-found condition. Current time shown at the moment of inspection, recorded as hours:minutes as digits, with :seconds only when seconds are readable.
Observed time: 6:53
